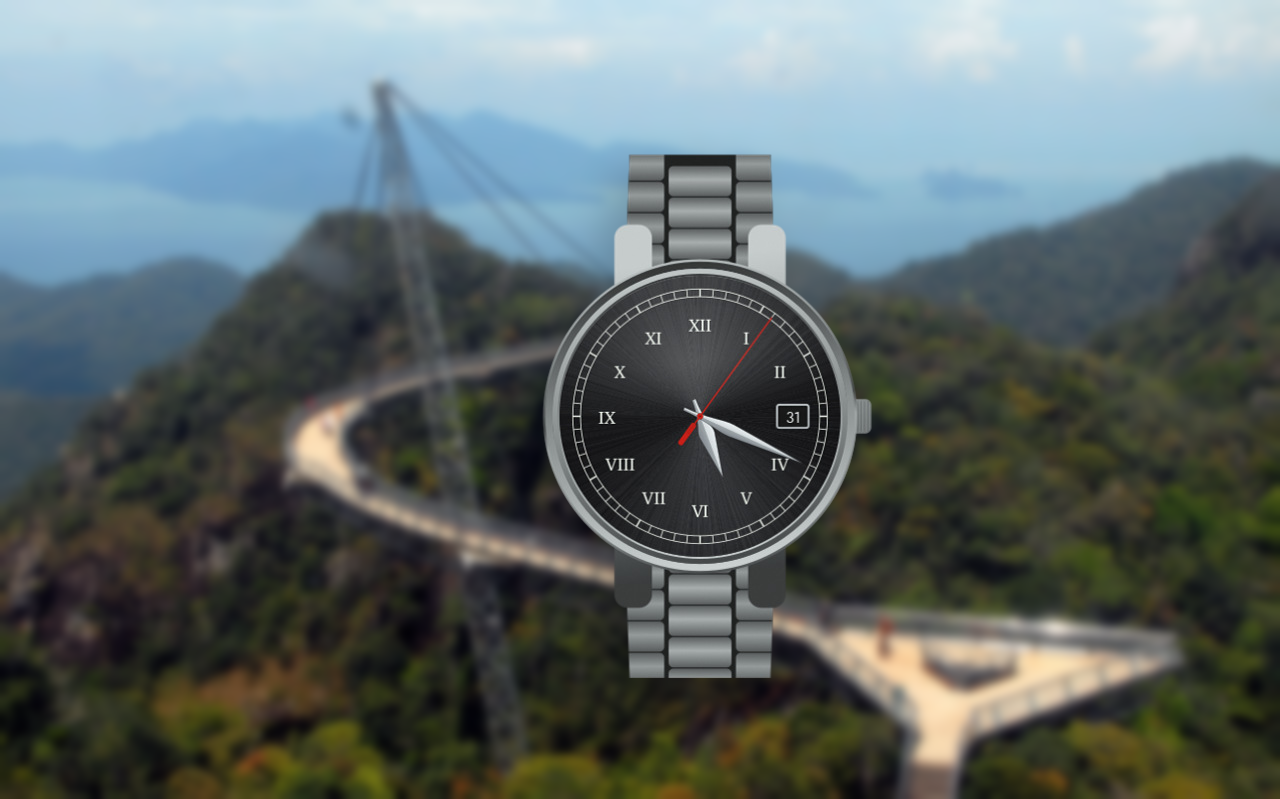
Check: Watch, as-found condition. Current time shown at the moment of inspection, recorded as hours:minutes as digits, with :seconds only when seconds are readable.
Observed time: 5:19:06
